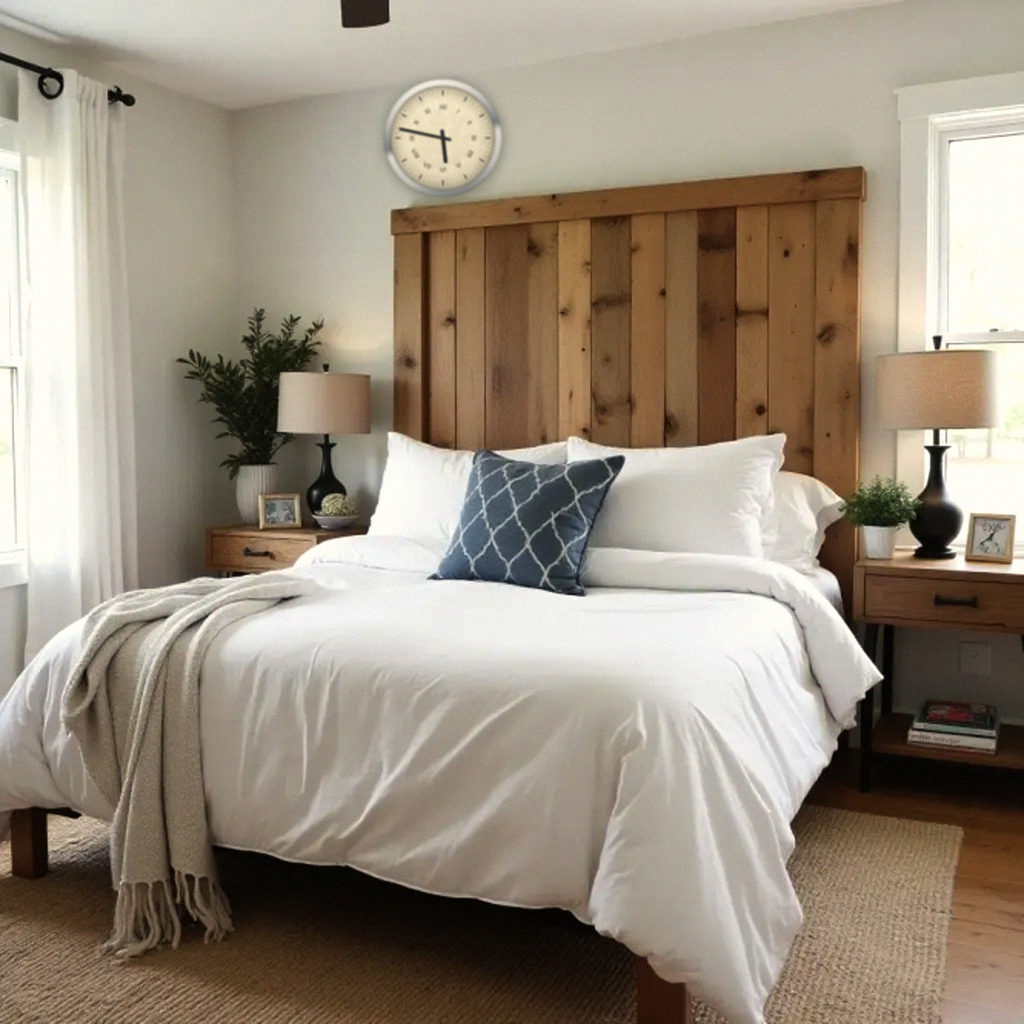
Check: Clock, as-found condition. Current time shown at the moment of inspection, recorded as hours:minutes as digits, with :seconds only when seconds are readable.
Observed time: 5:47
